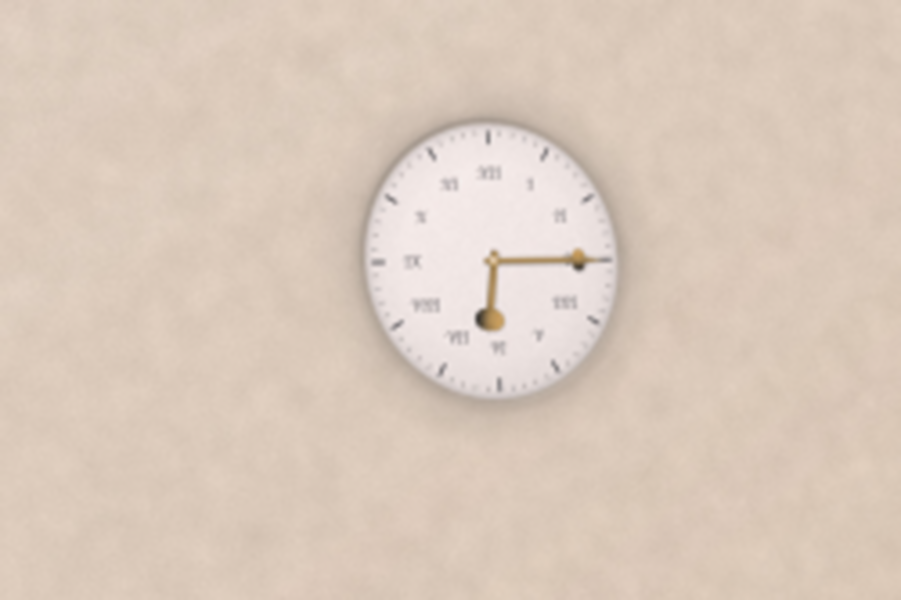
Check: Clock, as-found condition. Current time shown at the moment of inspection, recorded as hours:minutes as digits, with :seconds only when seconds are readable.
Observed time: 6:15
